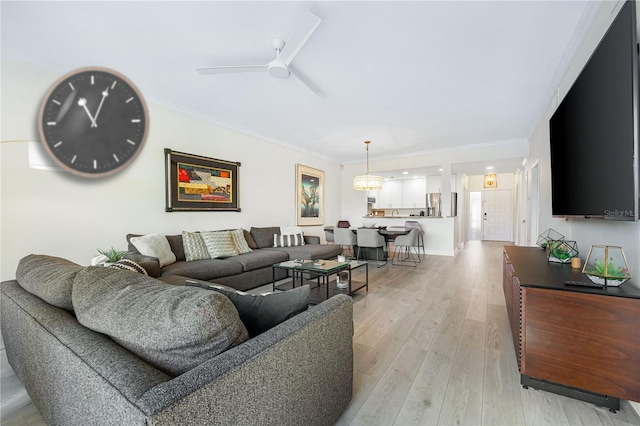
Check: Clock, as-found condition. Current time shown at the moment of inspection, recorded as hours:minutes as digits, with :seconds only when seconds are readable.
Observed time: 11:04
